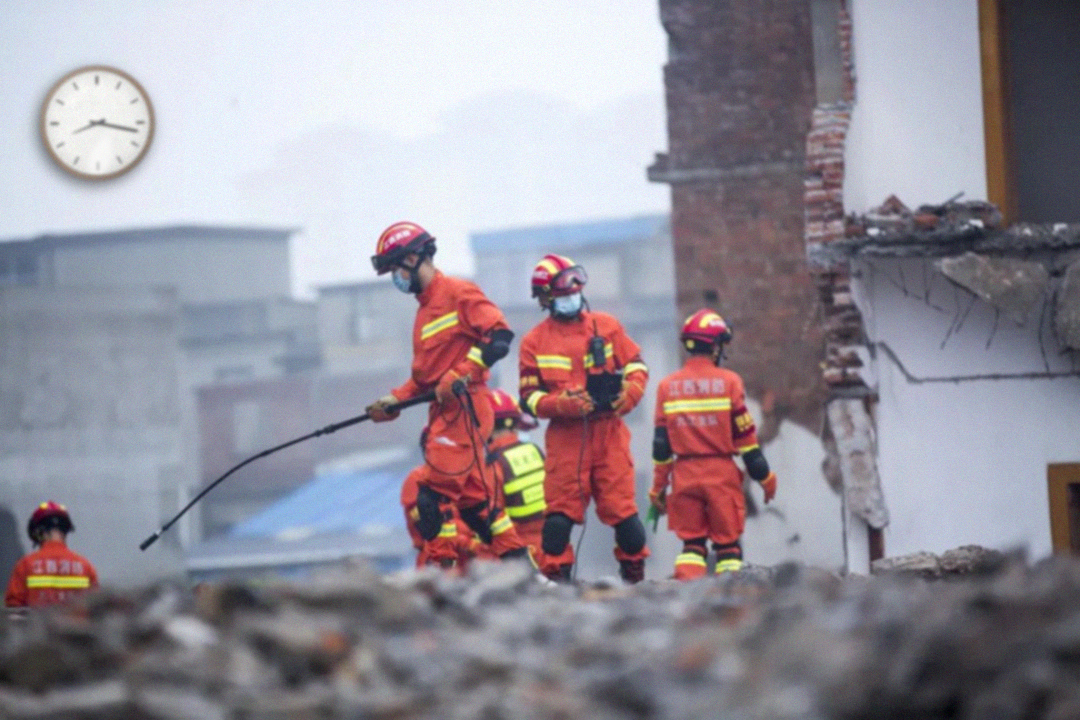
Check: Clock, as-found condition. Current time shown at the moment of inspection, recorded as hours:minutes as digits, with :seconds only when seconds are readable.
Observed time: 8:17
